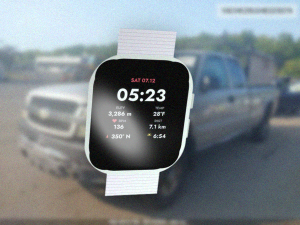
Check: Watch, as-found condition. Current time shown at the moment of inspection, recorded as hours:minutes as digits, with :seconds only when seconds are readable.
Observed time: 5:23
